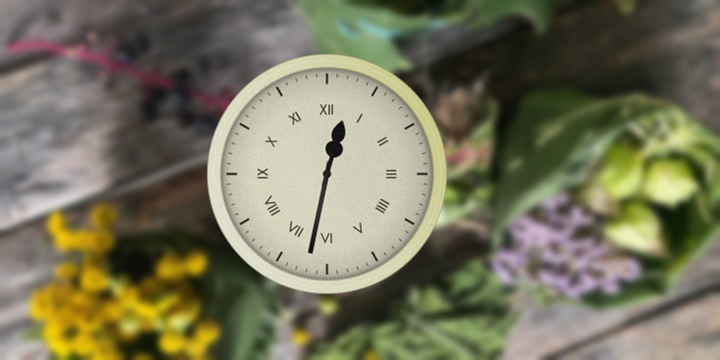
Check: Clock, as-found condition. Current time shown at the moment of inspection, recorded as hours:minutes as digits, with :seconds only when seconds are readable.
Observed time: 12:32
